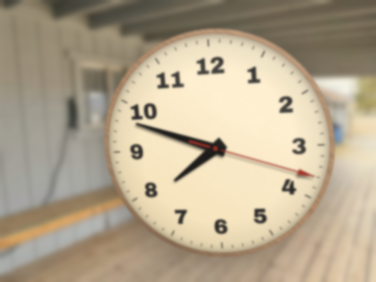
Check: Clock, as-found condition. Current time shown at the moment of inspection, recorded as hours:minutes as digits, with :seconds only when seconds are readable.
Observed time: 7:48:18
